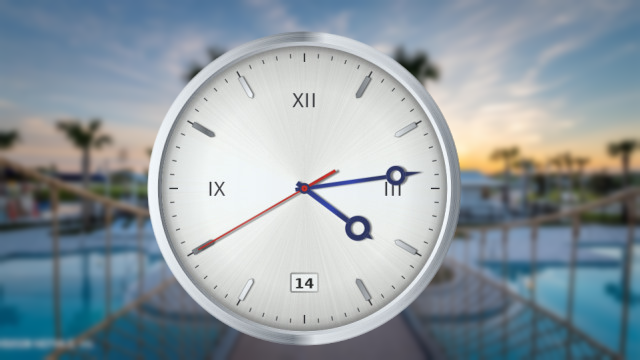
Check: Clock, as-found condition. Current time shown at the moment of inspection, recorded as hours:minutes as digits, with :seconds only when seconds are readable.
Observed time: 4:13:40
